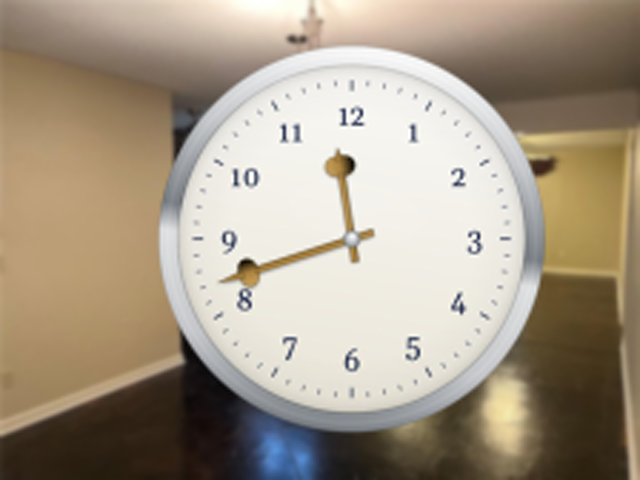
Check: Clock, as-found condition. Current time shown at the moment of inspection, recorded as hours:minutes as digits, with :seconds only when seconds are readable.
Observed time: 11:42
